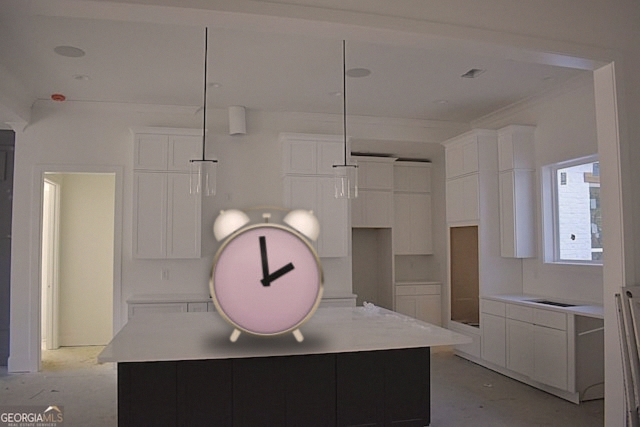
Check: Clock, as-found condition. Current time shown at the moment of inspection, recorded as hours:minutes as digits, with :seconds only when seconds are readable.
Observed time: 1:59
